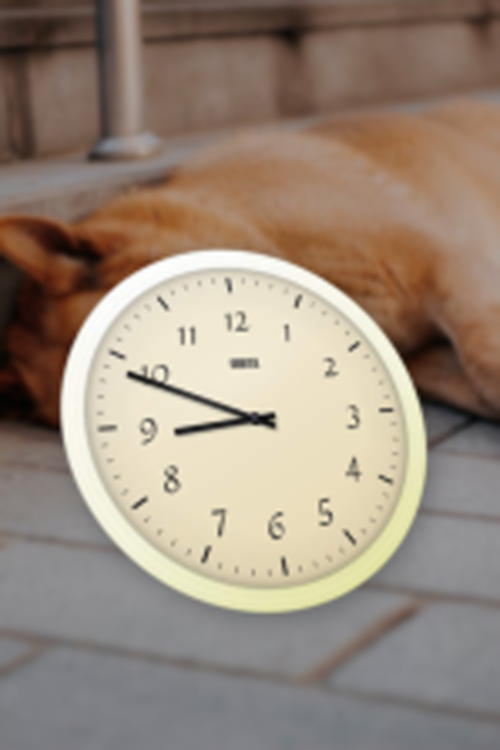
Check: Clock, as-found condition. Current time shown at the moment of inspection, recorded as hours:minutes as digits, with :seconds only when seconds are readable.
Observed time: 8:49
